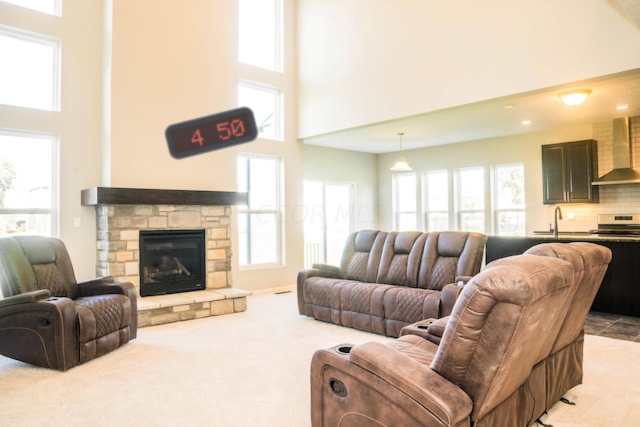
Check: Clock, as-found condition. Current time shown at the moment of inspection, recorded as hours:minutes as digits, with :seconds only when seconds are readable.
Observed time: 4:50
